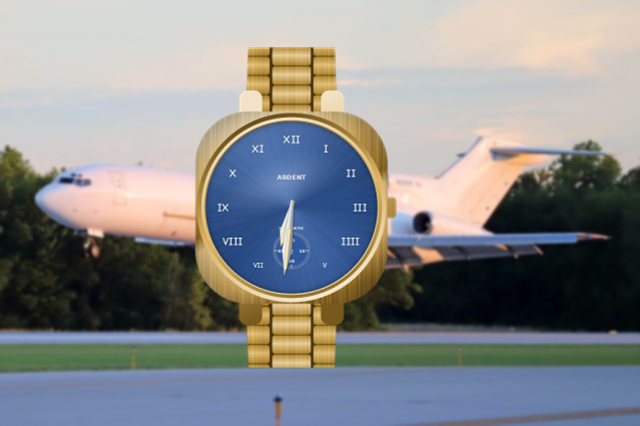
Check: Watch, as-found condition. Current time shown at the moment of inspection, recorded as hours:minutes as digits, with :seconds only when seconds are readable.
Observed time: 6:31
